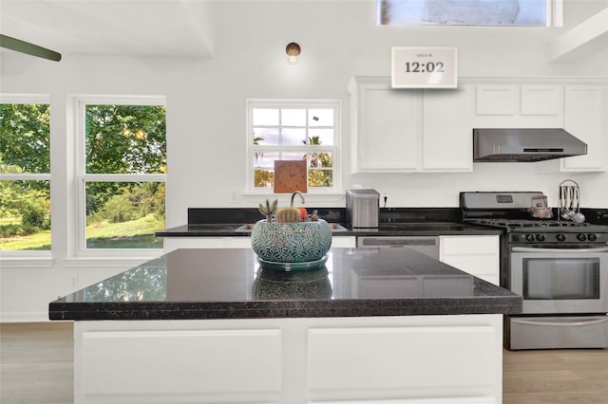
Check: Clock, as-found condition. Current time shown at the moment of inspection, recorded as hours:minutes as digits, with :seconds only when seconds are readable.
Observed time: 12:02
